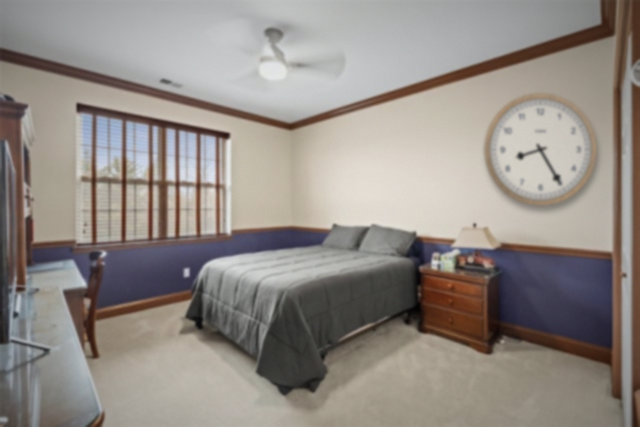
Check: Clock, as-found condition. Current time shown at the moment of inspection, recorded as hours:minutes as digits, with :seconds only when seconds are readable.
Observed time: 8:25
